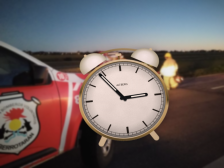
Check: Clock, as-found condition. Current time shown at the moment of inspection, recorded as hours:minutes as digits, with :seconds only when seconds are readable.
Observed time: 2:54
